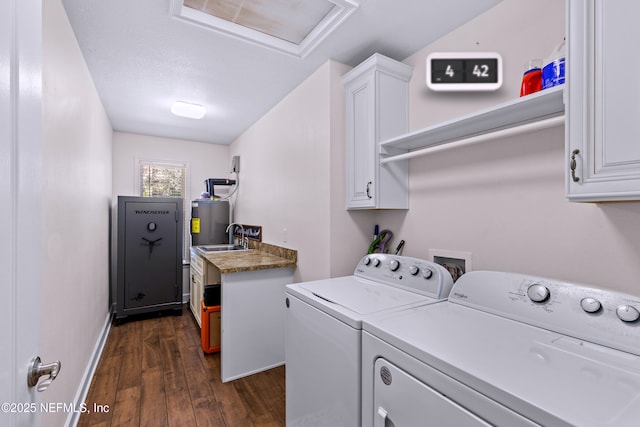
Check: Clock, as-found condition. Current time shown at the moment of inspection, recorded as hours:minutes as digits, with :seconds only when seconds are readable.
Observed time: 4:42
